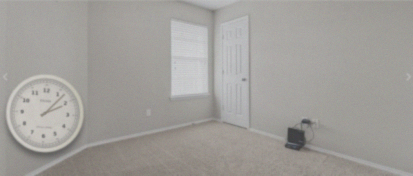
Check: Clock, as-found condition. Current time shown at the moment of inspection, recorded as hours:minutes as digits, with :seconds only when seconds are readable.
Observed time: 2:07
